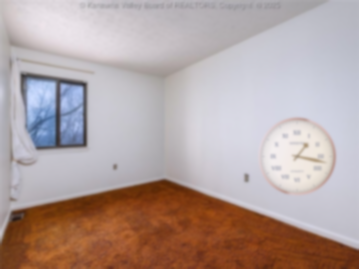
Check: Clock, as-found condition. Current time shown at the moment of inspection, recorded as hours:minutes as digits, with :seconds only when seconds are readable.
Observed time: 1:17
